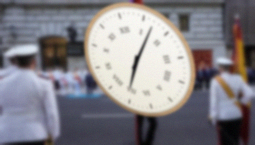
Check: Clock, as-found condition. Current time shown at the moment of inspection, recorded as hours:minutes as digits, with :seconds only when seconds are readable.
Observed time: 7:07
